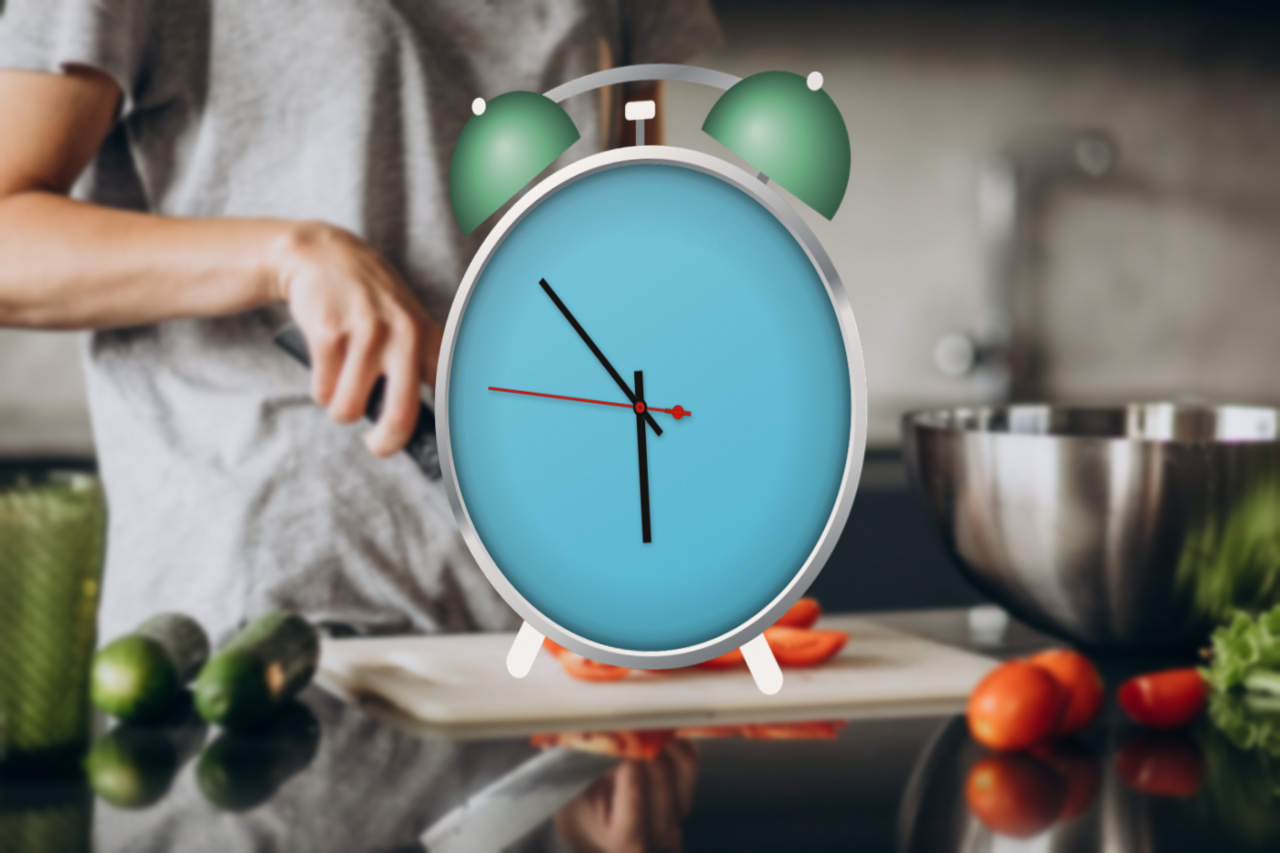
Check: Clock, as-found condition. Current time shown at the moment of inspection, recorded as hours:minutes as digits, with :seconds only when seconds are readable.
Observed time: 5:52:46
